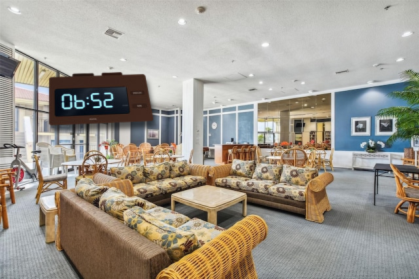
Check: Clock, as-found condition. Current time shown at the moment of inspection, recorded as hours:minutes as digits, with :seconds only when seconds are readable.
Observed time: 6:52
